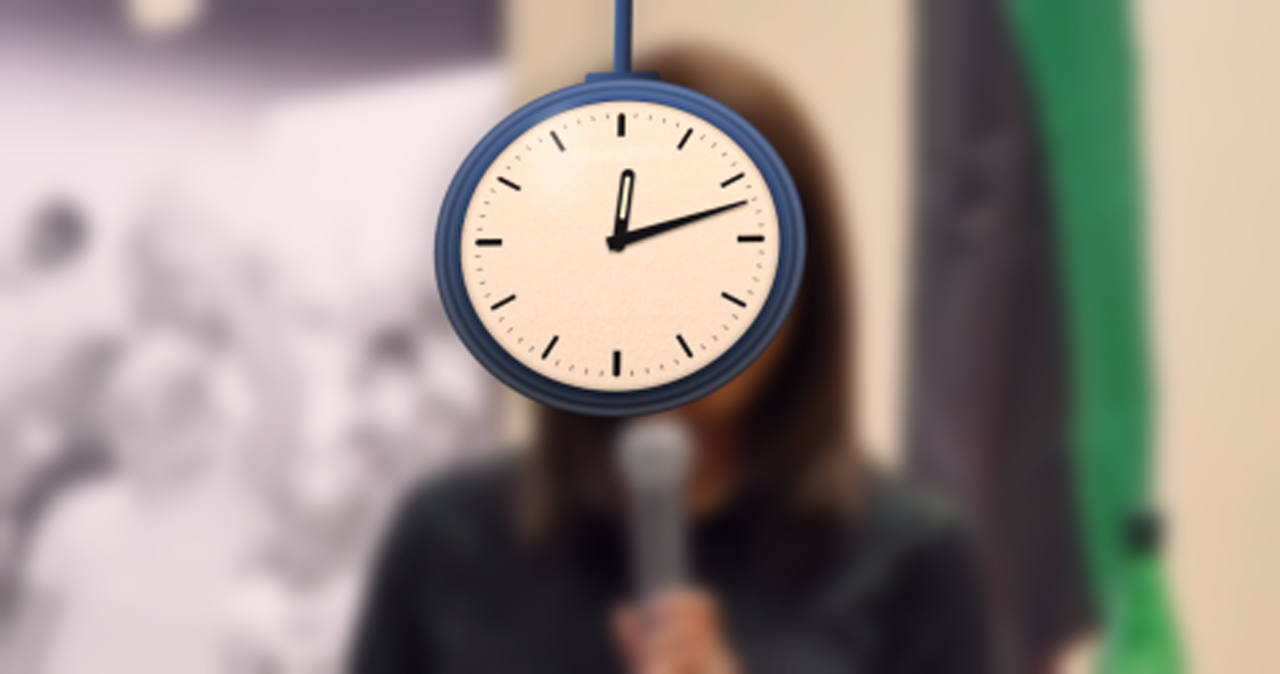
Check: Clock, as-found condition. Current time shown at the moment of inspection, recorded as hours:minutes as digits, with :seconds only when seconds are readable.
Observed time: 12:12
